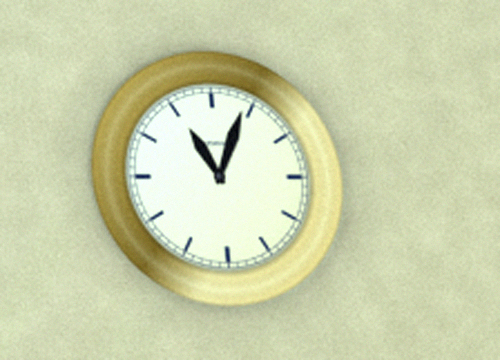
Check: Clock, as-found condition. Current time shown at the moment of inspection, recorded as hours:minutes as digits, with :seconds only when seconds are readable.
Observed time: 11:04
